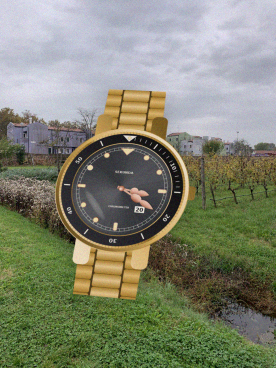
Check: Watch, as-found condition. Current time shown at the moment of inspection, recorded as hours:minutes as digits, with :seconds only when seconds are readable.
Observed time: 3:20
